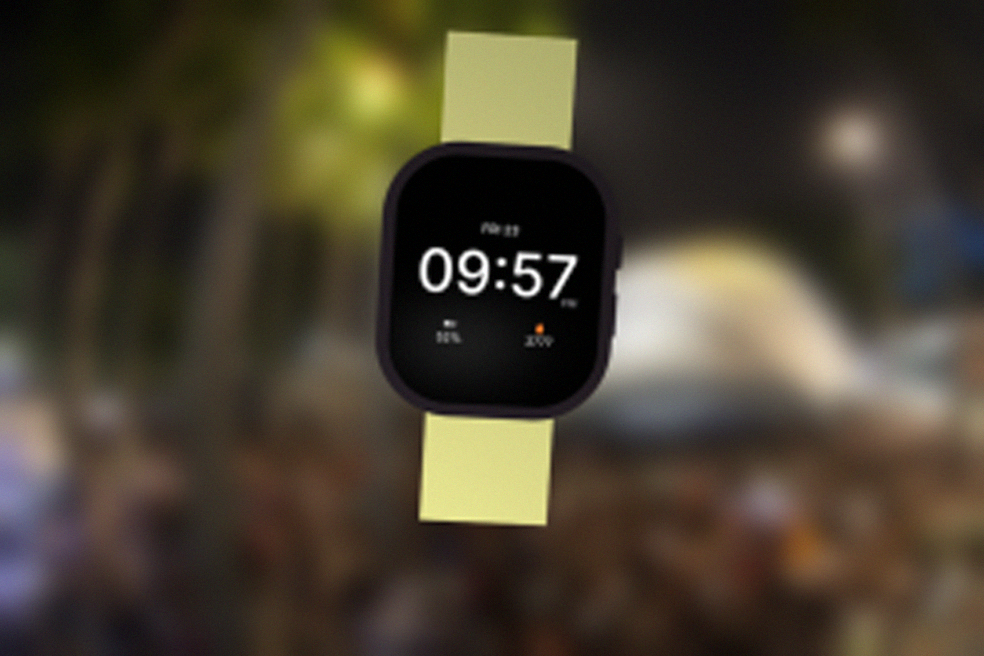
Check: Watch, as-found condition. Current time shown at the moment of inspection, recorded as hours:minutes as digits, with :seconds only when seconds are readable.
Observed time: 9:57
